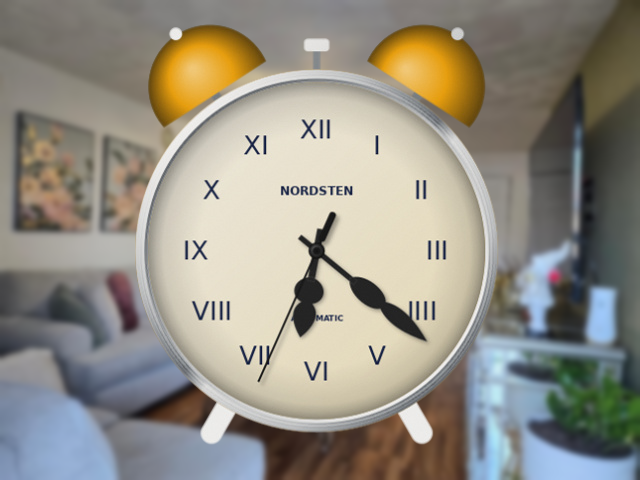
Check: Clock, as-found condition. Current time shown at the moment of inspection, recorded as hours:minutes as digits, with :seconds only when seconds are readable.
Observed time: 6:21:34
